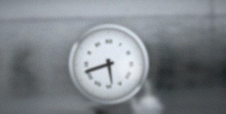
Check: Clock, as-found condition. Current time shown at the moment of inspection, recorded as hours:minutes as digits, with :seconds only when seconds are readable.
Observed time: 5:42
